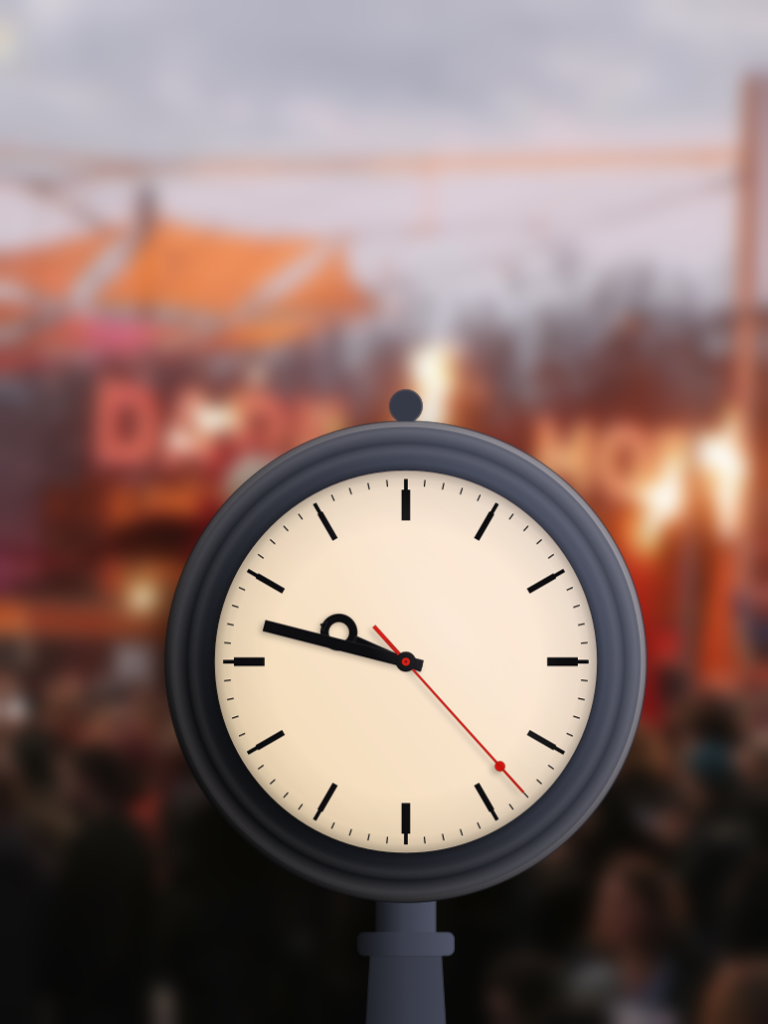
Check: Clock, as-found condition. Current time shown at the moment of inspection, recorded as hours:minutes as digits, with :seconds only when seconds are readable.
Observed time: 9:47:23
